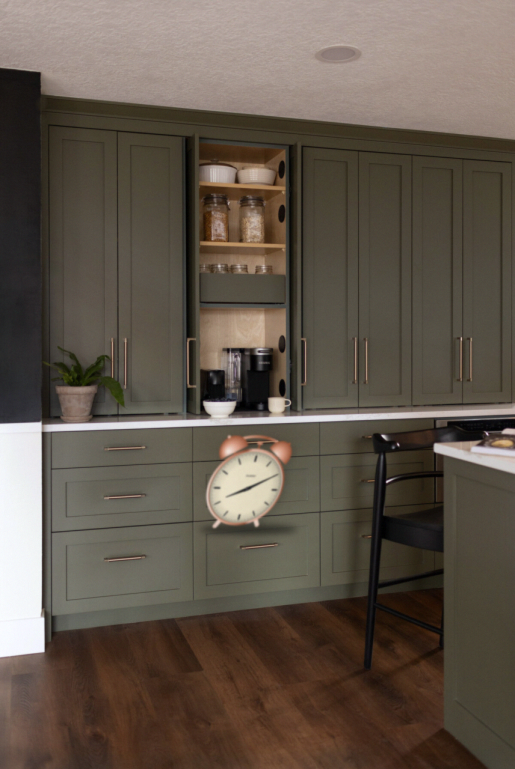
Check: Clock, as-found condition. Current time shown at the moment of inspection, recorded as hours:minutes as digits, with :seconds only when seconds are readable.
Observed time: 8:10
